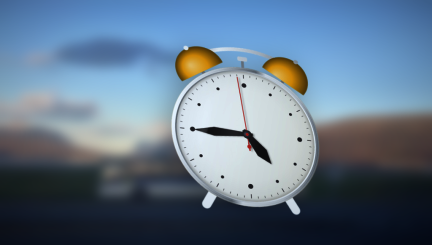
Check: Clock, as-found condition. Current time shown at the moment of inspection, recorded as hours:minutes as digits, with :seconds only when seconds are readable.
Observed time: 4:44:59
